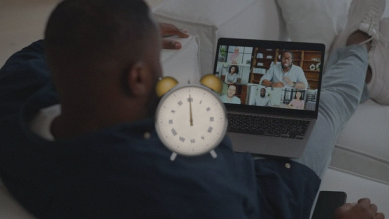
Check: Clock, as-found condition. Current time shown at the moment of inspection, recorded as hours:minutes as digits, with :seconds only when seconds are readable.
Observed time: 12:00
